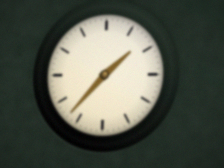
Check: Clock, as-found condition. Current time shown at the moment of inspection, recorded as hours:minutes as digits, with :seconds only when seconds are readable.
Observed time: 1:37
